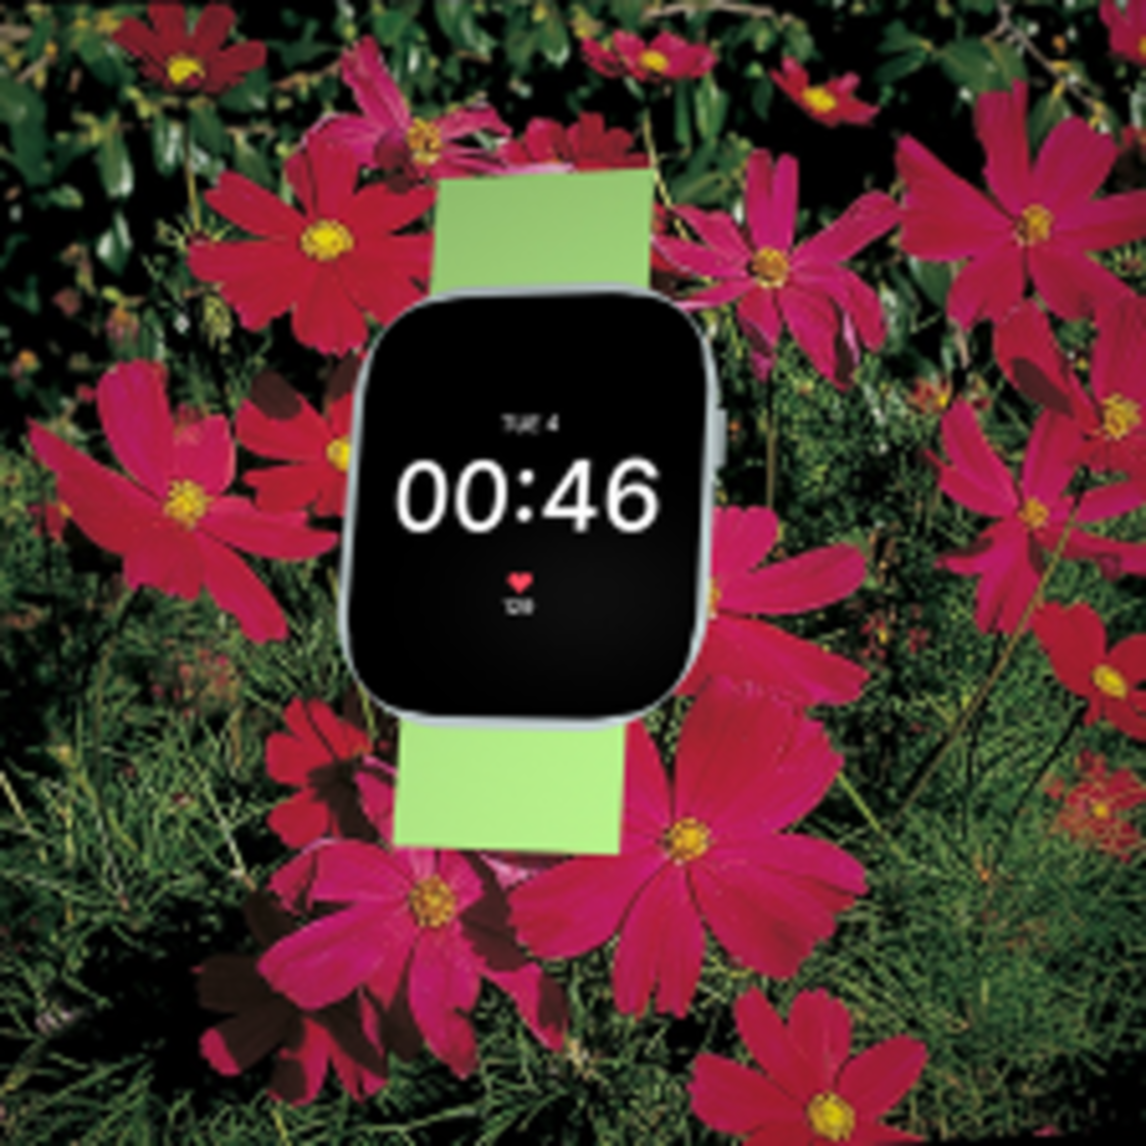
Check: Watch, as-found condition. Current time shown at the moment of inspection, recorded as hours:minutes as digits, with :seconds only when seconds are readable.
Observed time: 0:46
